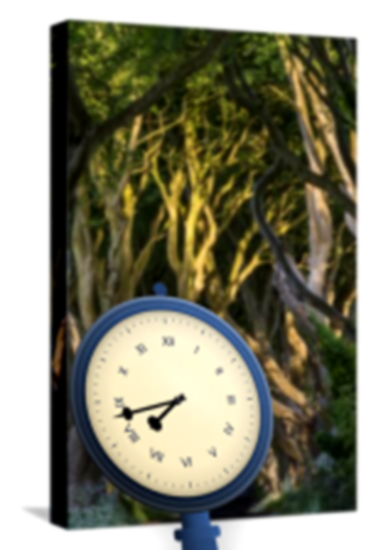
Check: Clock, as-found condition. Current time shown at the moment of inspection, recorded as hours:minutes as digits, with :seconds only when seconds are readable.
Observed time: 7:43
